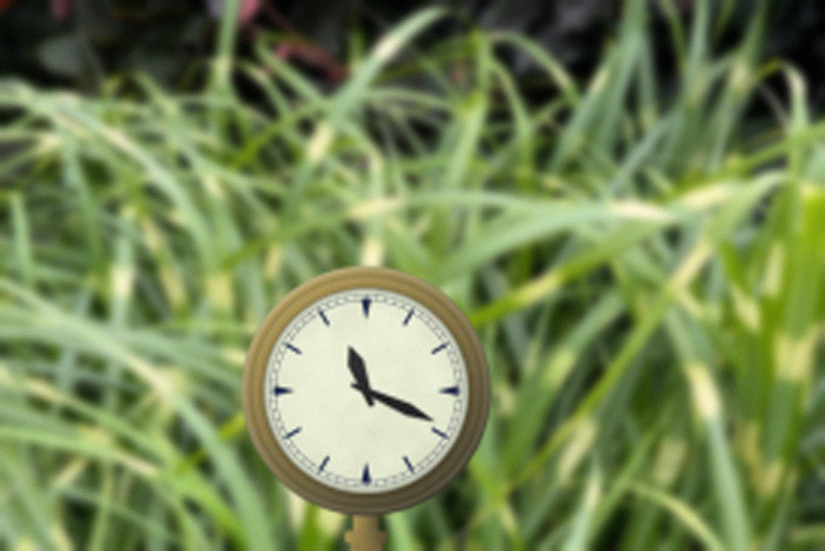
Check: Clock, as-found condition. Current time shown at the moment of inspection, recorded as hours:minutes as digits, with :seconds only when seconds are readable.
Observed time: 11:19
